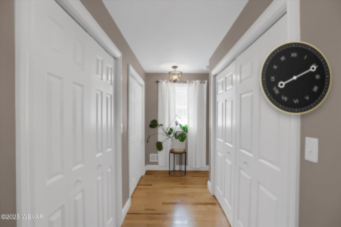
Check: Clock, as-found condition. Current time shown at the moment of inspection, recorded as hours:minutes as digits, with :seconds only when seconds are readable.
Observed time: 8:11
